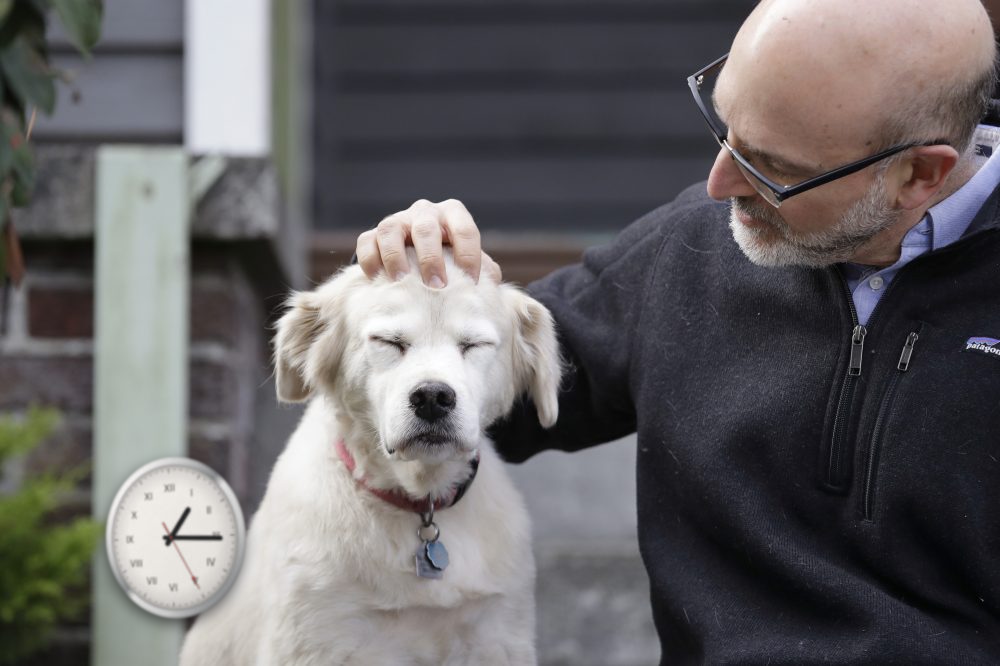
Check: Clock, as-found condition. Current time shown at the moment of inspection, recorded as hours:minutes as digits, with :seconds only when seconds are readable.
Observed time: 1:15:25
